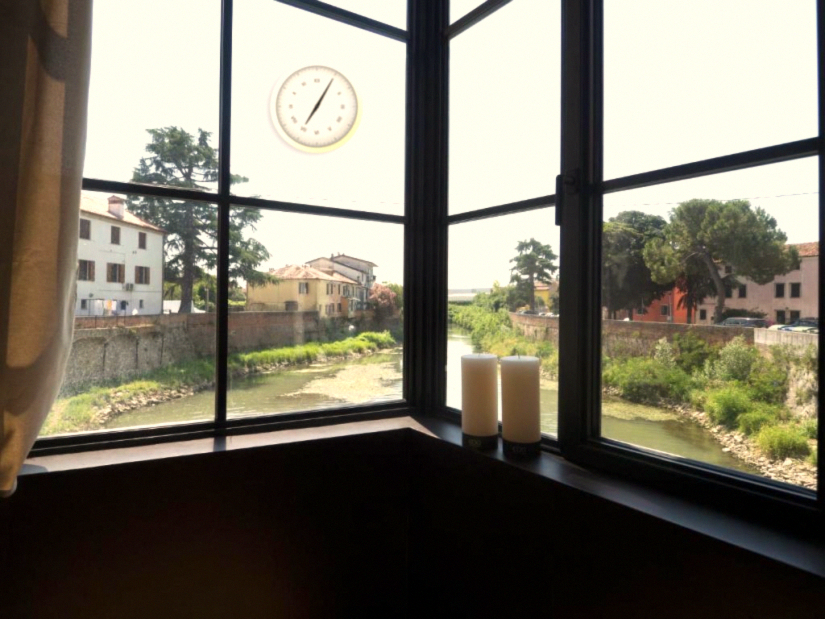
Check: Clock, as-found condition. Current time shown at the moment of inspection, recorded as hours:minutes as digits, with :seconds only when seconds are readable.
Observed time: 7:05
